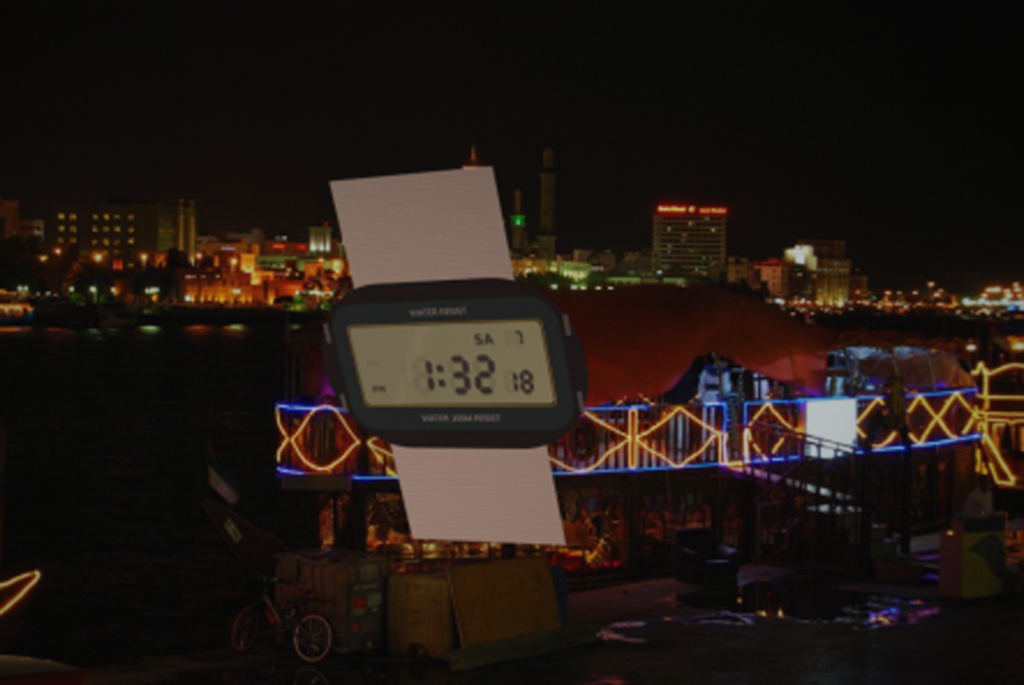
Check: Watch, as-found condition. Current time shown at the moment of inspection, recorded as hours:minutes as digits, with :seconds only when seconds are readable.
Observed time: 1:32:18
